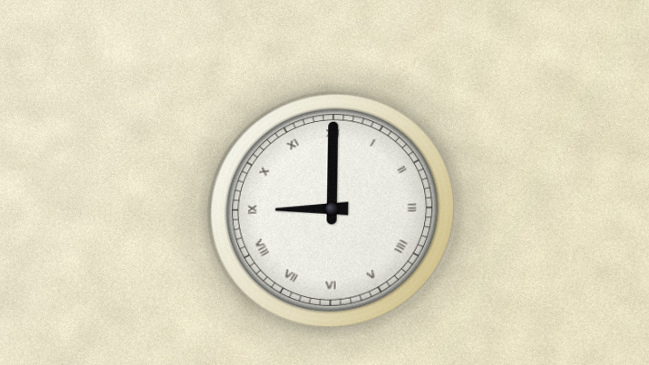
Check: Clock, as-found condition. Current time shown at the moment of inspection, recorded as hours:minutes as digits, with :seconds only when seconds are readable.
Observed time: 9:00
